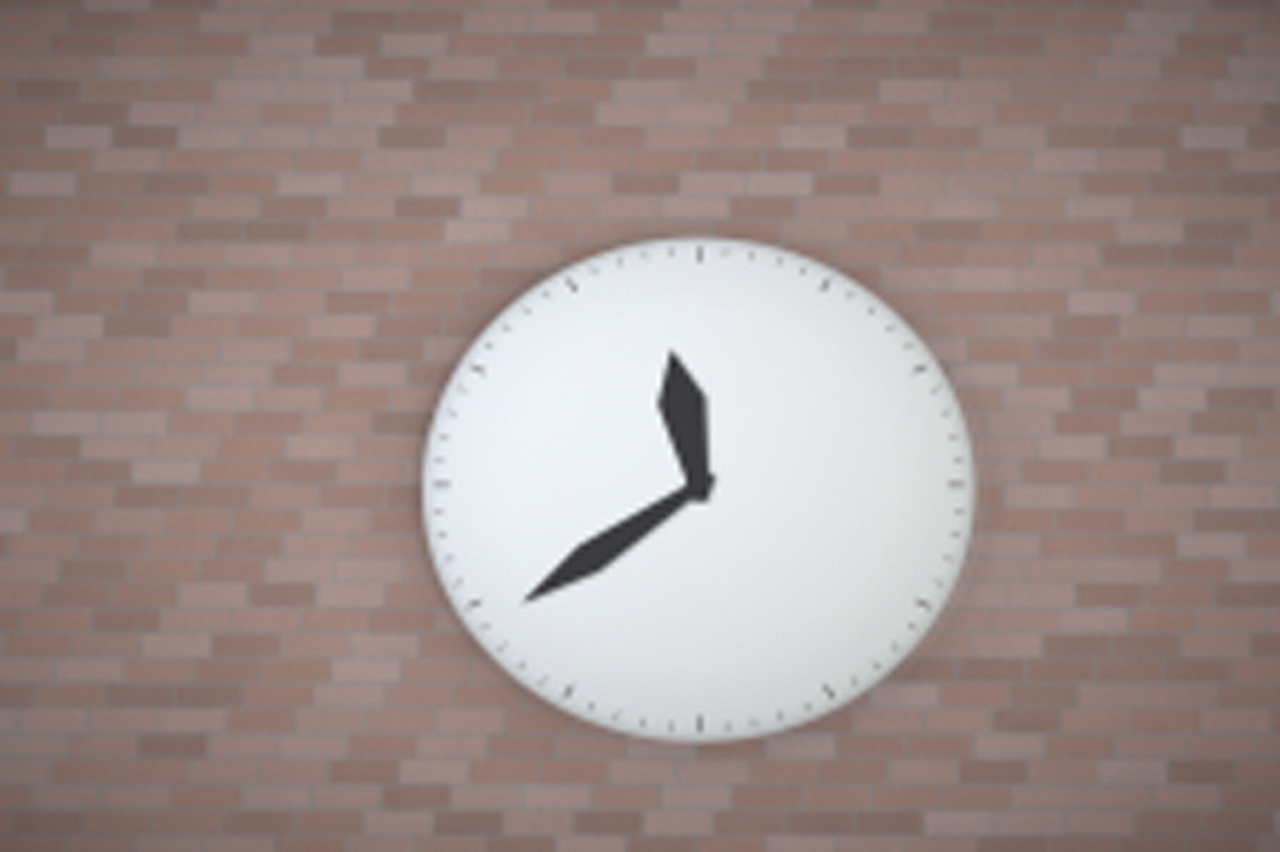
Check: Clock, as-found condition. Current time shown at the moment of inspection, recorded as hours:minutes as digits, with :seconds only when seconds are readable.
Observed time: 11:39
